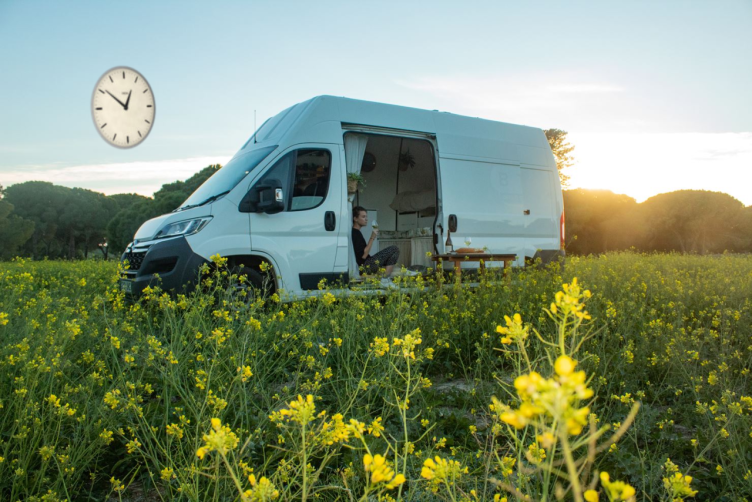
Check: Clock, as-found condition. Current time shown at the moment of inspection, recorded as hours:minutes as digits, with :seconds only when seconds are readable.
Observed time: 12:51
